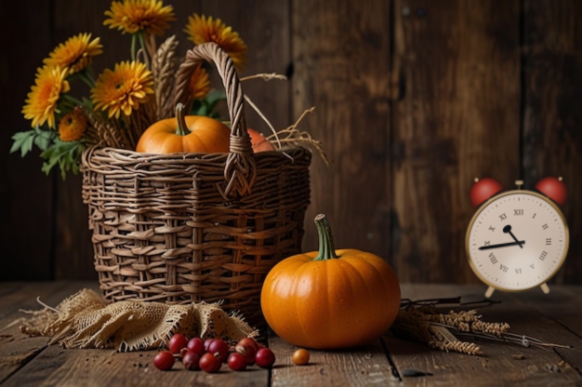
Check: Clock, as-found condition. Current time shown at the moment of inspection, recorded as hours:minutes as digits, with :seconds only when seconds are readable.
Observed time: 10:44
